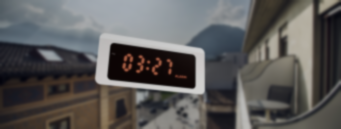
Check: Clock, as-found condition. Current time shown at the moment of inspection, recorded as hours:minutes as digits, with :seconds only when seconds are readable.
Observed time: 3:27
